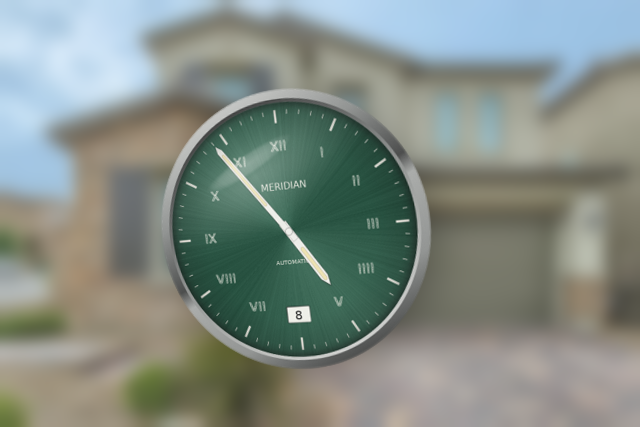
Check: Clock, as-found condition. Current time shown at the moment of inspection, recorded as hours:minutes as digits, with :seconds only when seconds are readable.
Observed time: 4:54
